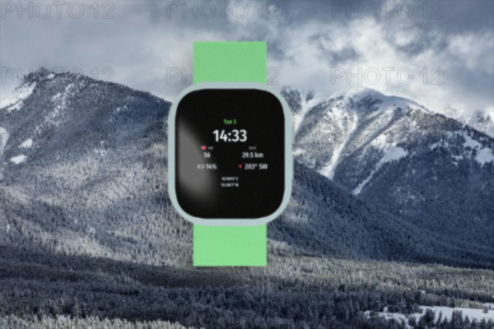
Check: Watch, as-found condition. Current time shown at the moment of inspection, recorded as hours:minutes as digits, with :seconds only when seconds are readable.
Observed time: 14:33
